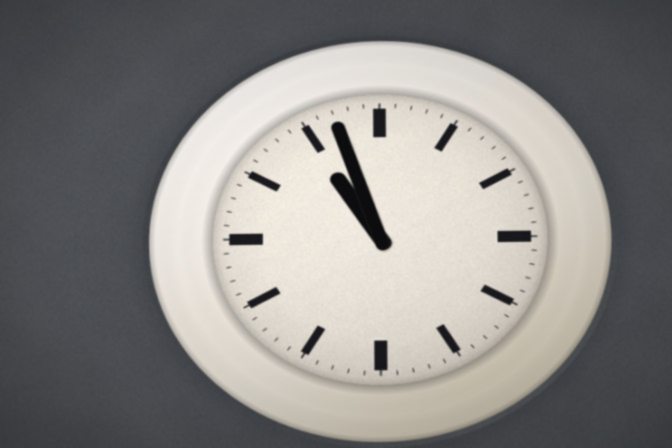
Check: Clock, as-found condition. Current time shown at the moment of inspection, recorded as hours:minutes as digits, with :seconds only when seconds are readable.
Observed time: 10:57
